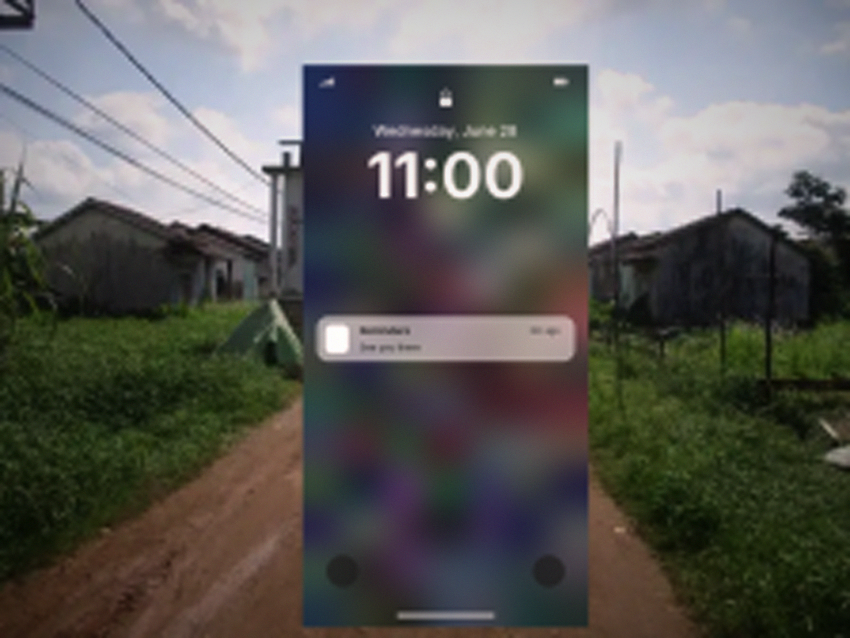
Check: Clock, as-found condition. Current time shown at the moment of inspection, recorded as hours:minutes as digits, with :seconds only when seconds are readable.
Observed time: 11:00
